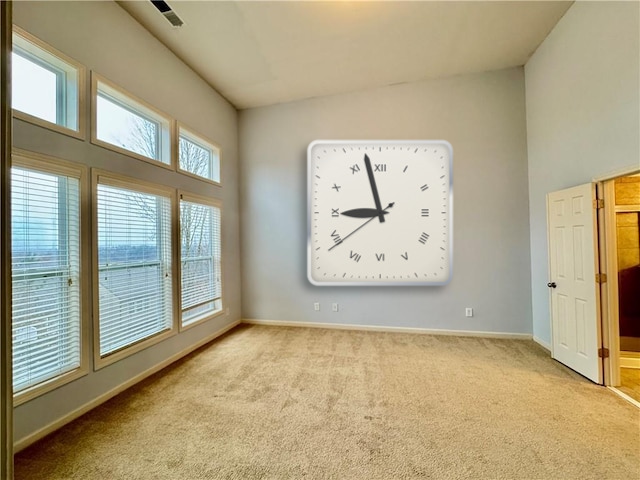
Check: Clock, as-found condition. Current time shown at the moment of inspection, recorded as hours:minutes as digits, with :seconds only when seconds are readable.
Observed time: 8:57:39
